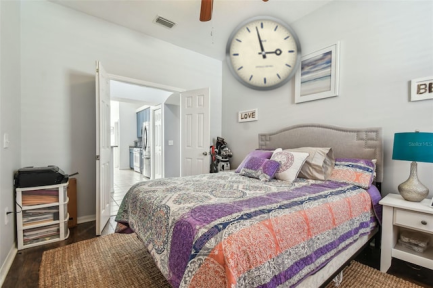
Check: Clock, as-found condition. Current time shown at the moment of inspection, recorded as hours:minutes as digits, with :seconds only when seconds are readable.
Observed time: 2:58
